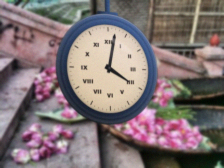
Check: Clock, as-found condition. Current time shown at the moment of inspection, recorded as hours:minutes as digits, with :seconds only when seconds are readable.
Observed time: 4:02
